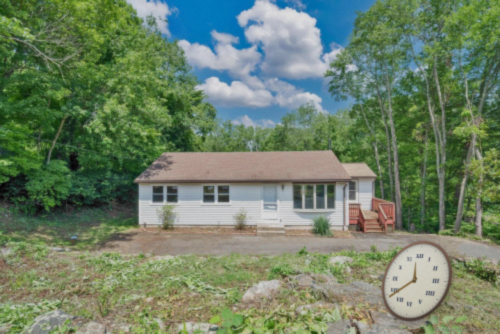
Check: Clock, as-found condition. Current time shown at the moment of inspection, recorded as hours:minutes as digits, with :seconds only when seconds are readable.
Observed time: 11:39
